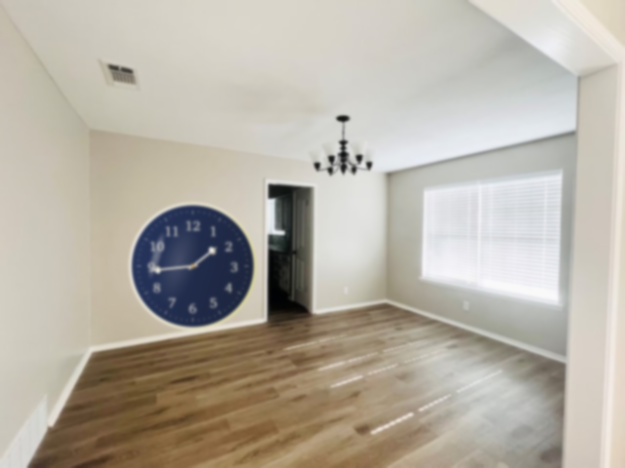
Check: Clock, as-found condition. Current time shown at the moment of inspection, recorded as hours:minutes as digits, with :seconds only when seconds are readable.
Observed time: 1:44
